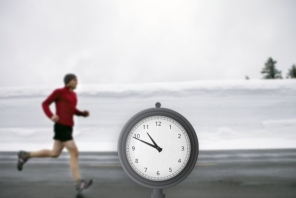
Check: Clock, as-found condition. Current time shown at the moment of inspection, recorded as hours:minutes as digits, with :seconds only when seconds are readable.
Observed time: 10:49
